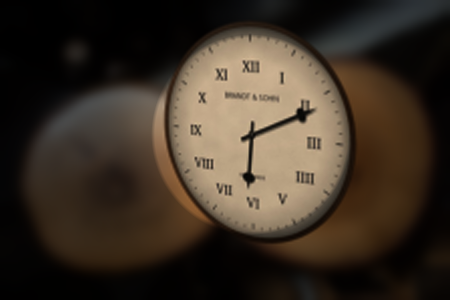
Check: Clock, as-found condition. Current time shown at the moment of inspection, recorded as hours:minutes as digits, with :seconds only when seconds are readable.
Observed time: 6:11
